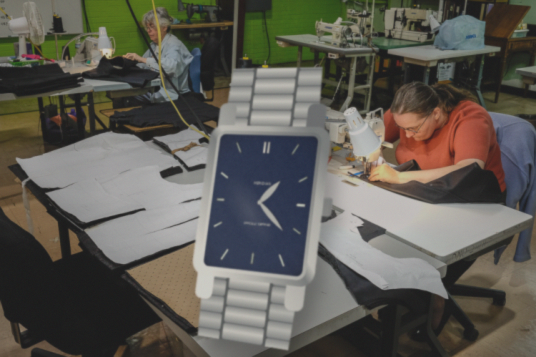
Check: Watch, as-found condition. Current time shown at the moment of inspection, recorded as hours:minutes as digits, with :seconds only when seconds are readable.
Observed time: 1:22
